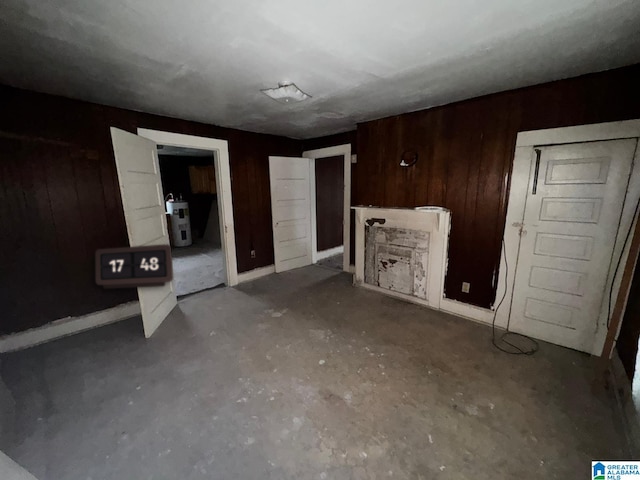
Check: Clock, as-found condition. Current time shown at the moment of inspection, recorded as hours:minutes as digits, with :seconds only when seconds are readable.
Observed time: 17:48
